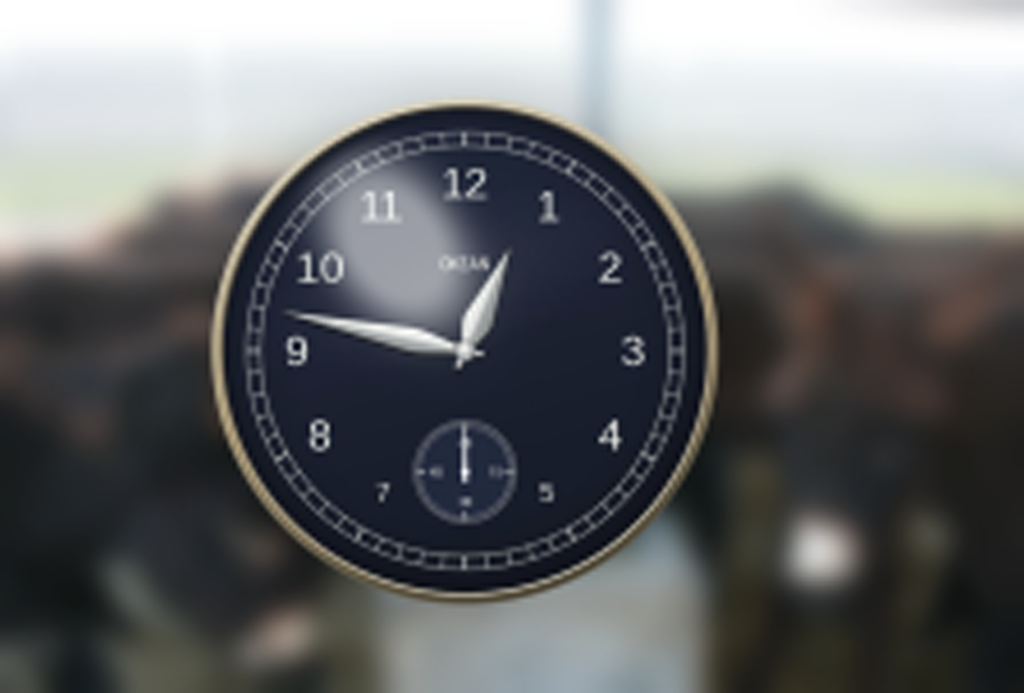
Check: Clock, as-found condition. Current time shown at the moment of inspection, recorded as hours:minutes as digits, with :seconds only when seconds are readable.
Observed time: 12:47
